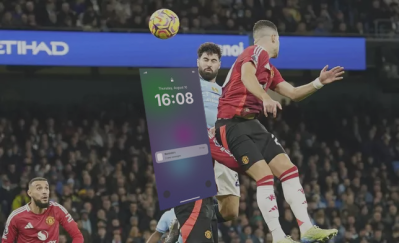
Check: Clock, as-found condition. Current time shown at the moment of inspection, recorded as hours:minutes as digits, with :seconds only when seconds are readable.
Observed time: 16:08
